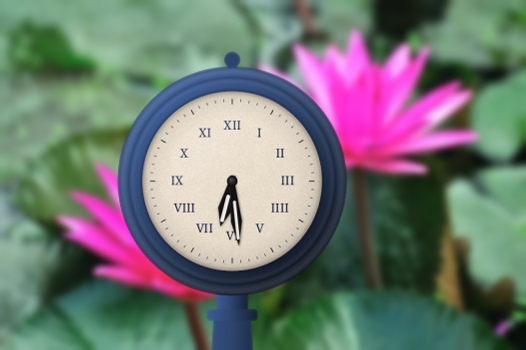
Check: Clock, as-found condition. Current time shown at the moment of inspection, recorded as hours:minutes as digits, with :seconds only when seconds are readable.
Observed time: 6:29
